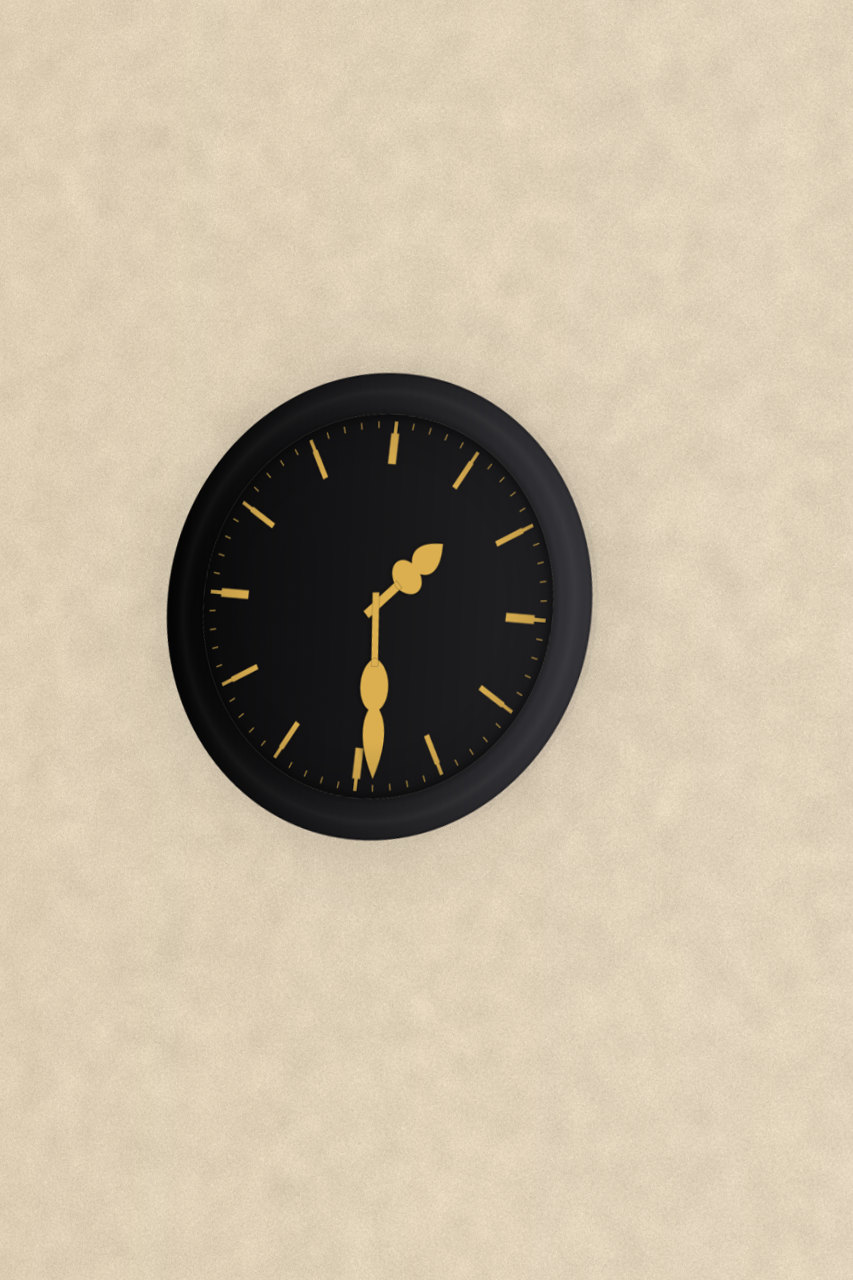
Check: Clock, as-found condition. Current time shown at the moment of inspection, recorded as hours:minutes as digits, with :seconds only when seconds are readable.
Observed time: 1:29
